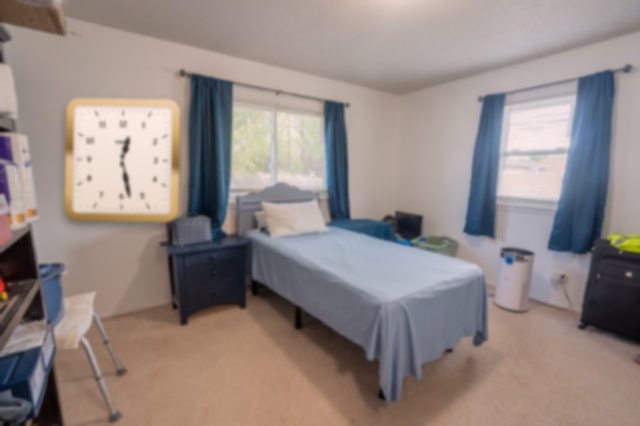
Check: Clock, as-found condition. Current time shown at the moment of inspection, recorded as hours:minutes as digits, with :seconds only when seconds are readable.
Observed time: 12:28
